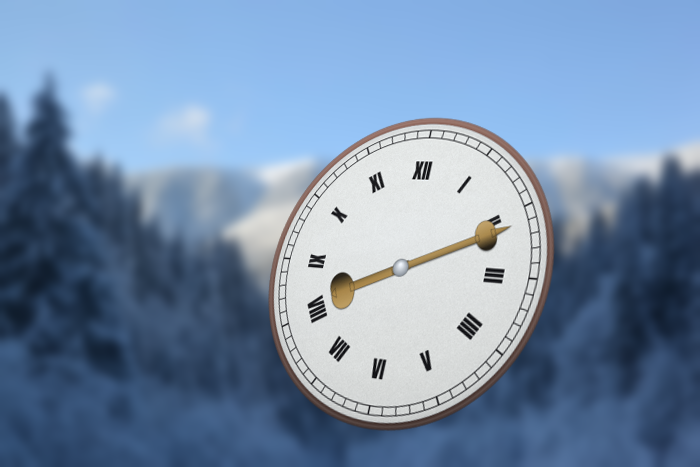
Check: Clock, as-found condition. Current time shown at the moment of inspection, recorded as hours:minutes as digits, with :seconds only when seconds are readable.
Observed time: 8:11
